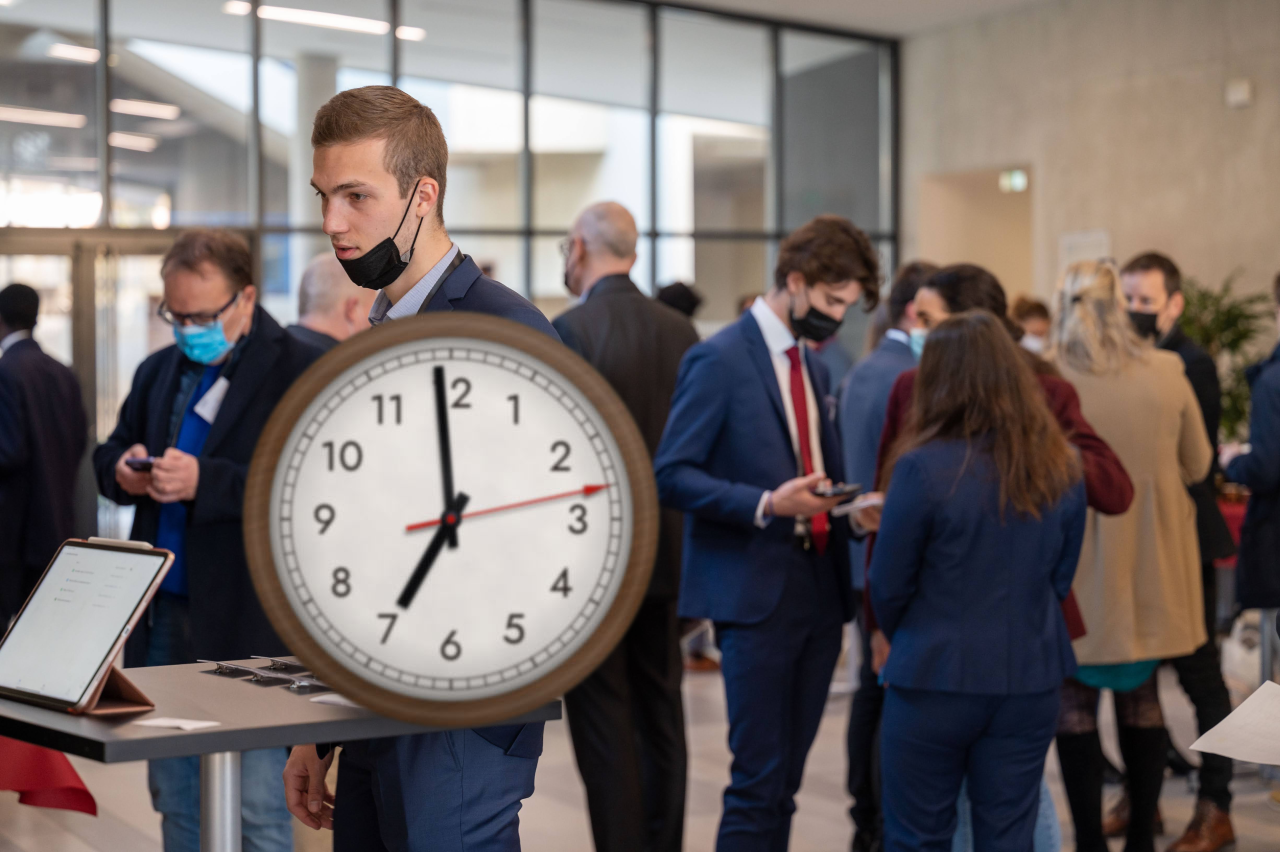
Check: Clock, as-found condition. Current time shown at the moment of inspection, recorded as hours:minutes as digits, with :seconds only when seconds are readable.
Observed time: 6:59:13
